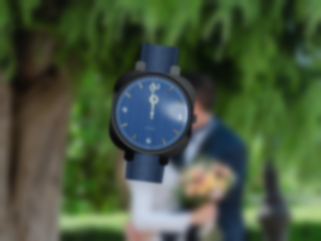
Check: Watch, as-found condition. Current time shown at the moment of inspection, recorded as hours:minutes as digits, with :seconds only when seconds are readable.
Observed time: 11:59
